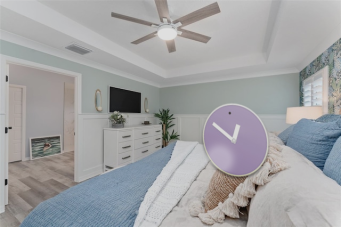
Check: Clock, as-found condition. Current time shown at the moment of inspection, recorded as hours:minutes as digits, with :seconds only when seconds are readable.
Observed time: 12:52
